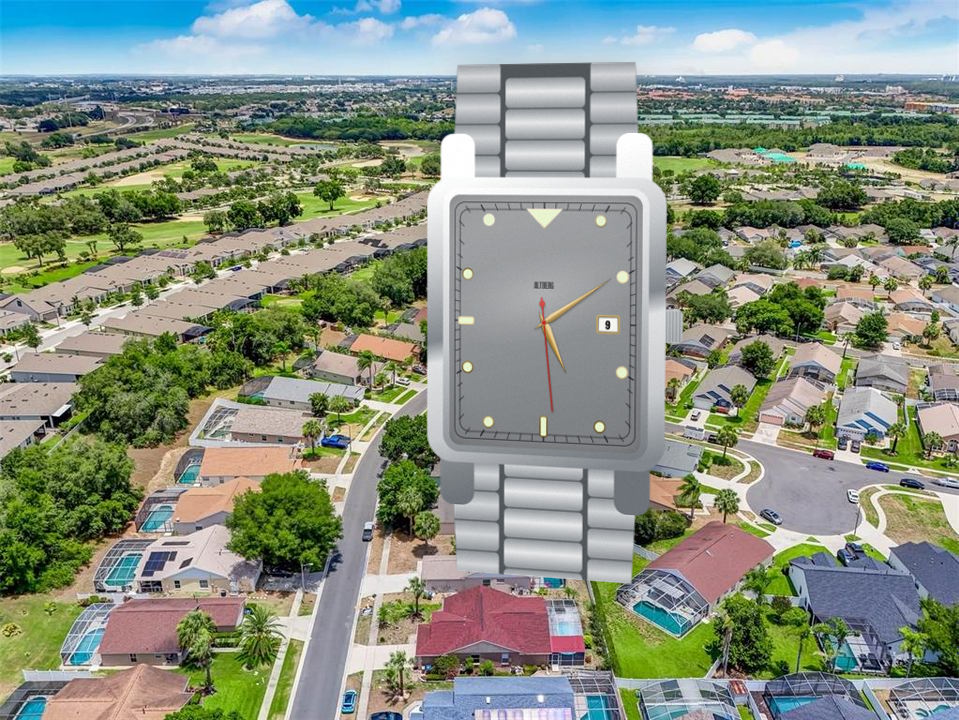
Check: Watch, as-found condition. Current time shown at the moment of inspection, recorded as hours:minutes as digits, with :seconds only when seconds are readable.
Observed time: 5:09:29
